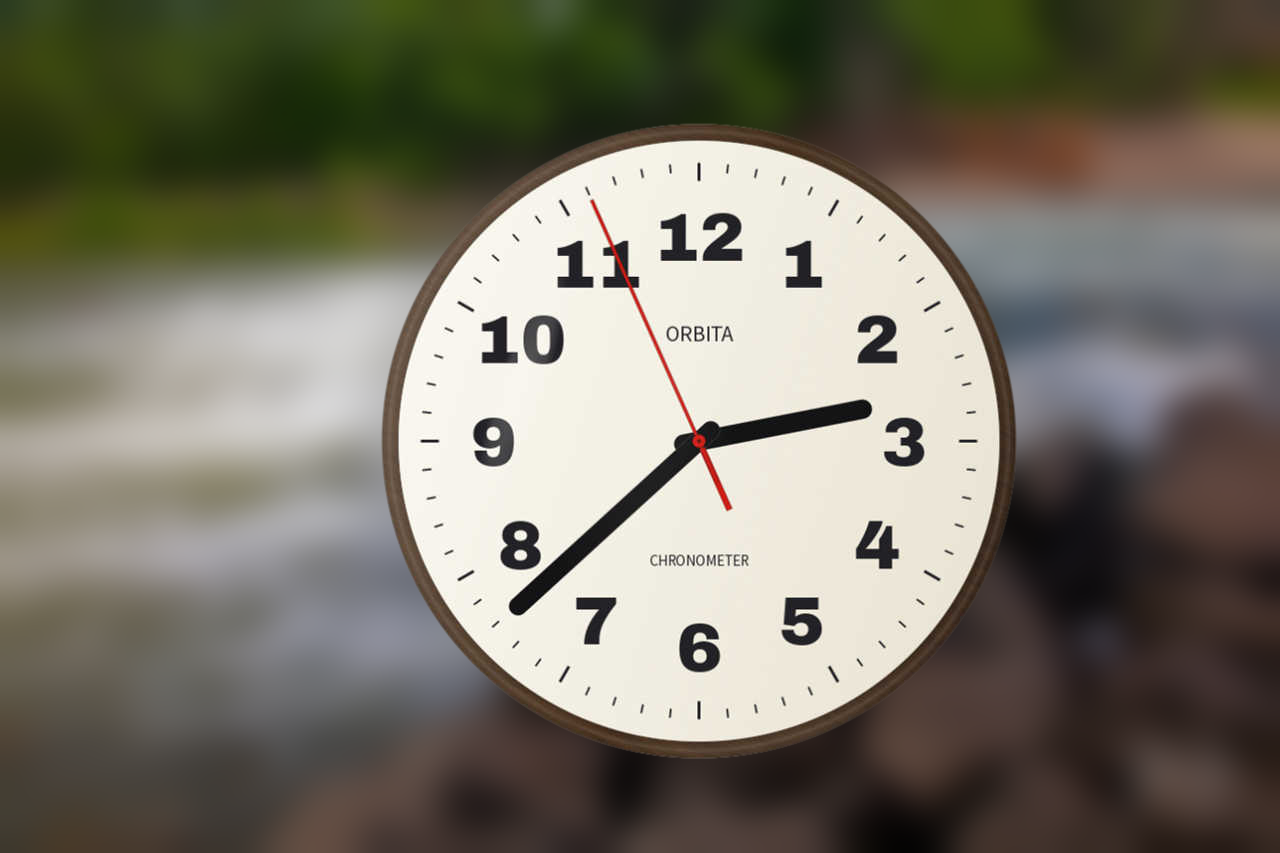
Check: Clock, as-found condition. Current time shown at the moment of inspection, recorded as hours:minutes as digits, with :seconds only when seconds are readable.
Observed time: 2:37:56
